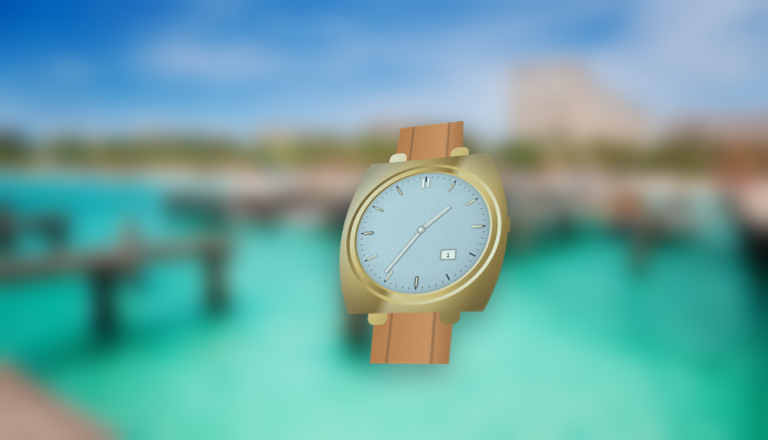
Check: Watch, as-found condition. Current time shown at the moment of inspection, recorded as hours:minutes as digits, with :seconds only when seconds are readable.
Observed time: 1:36
